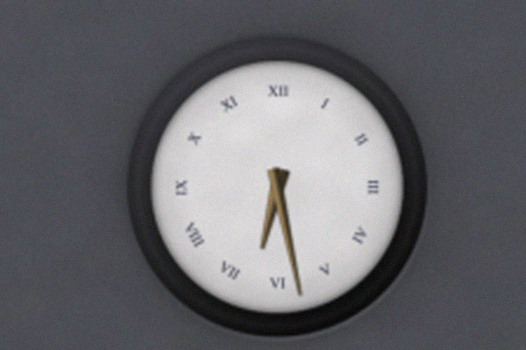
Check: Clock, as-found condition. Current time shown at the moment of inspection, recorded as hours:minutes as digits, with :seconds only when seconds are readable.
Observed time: 6:28
